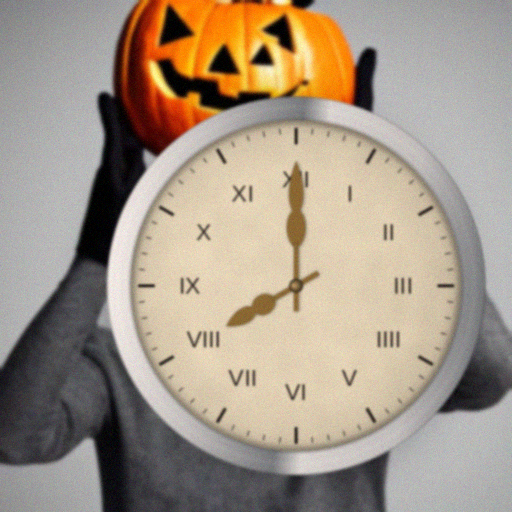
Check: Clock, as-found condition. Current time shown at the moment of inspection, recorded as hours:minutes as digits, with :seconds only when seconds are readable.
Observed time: 8:00
